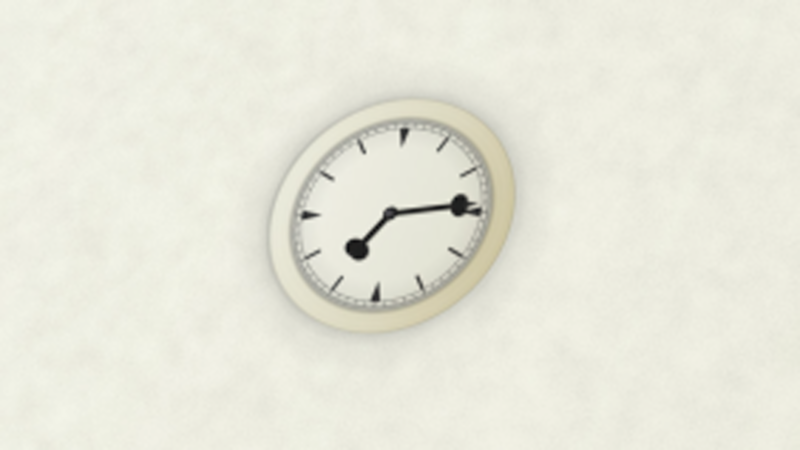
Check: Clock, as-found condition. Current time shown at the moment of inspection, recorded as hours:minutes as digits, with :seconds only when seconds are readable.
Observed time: 7:14
